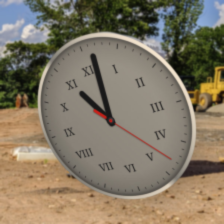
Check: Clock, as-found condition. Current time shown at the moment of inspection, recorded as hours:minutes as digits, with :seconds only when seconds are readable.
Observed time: 11:01:23
